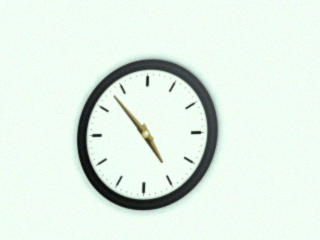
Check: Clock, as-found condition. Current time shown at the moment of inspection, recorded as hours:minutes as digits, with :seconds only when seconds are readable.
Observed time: 4:53
